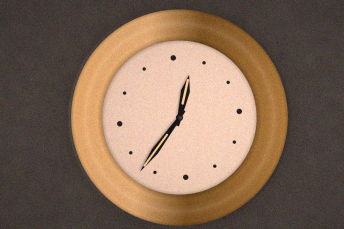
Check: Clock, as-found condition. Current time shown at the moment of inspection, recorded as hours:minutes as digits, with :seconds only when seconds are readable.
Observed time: 12:37
